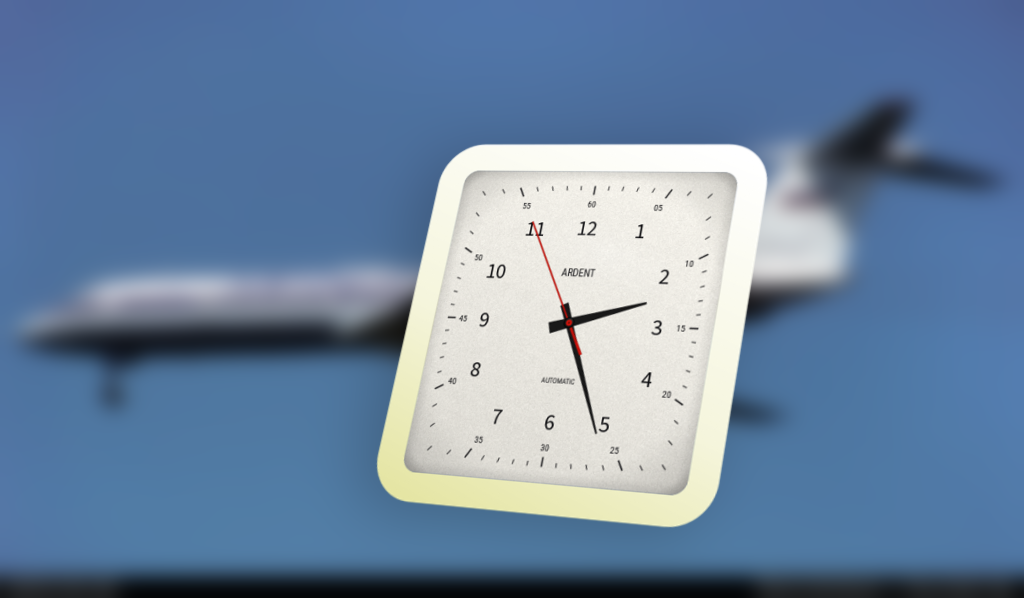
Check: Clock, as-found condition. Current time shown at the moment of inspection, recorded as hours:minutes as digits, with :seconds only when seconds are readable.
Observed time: 2:25:55
